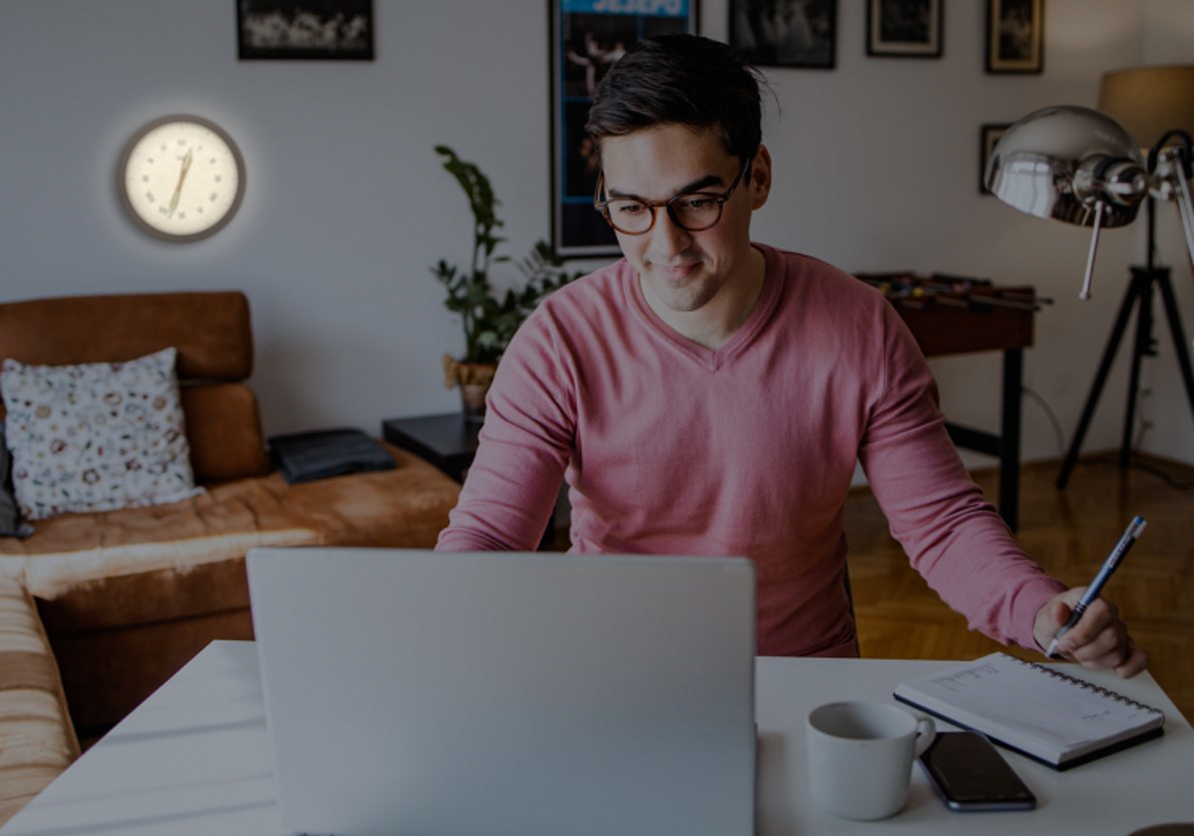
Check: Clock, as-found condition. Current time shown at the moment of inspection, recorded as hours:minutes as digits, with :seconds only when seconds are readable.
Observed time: 12:33
